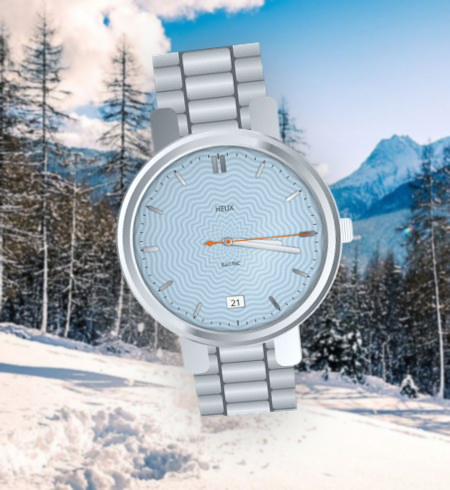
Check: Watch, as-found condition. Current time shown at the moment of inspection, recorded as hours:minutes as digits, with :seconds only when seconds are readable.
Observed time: 3:17:15
